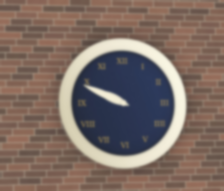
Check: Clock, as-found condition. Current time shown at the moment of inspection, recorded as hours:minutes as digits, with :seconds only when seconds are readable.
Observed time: 9:49
